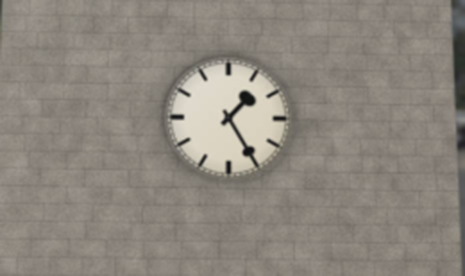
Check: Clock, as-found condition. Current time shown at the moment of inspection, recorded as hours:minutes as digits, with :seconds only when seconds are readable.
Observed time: 1:25
